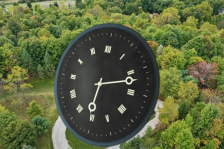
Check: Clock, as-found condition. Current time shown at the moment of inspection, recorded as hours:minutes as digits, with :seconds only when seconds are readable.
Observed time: 6:12
